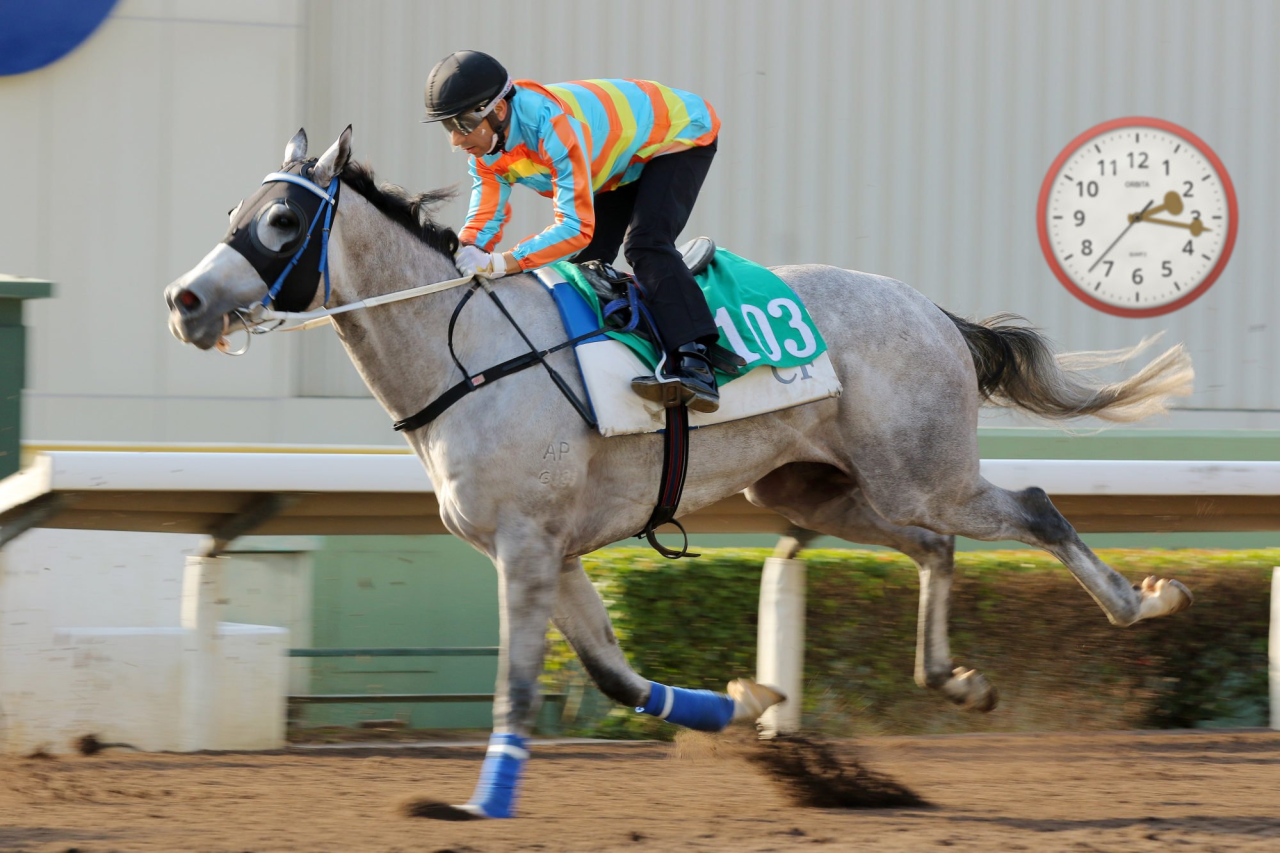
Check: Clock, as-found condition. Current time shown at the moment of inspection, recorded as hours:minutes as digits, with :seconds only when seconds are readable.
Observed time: 2:16:37
